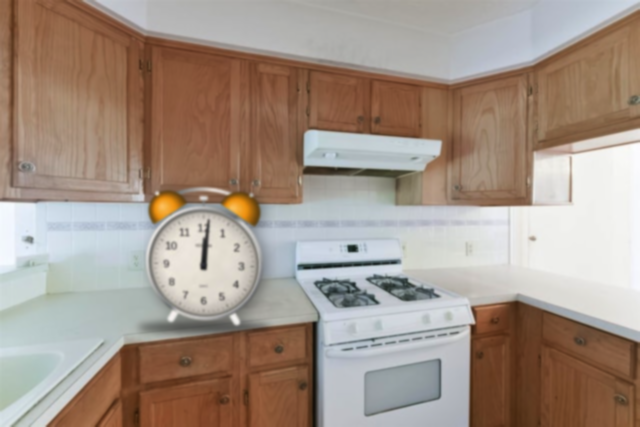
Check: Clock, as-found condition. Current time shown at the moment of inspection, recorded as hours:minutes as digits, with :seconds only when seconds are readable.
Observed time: 12:01
